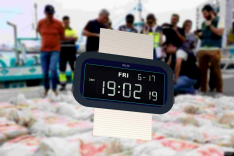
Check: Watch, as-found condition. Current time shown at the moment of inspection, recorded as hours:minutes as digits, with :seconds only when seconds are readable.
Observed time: 19:02:19
